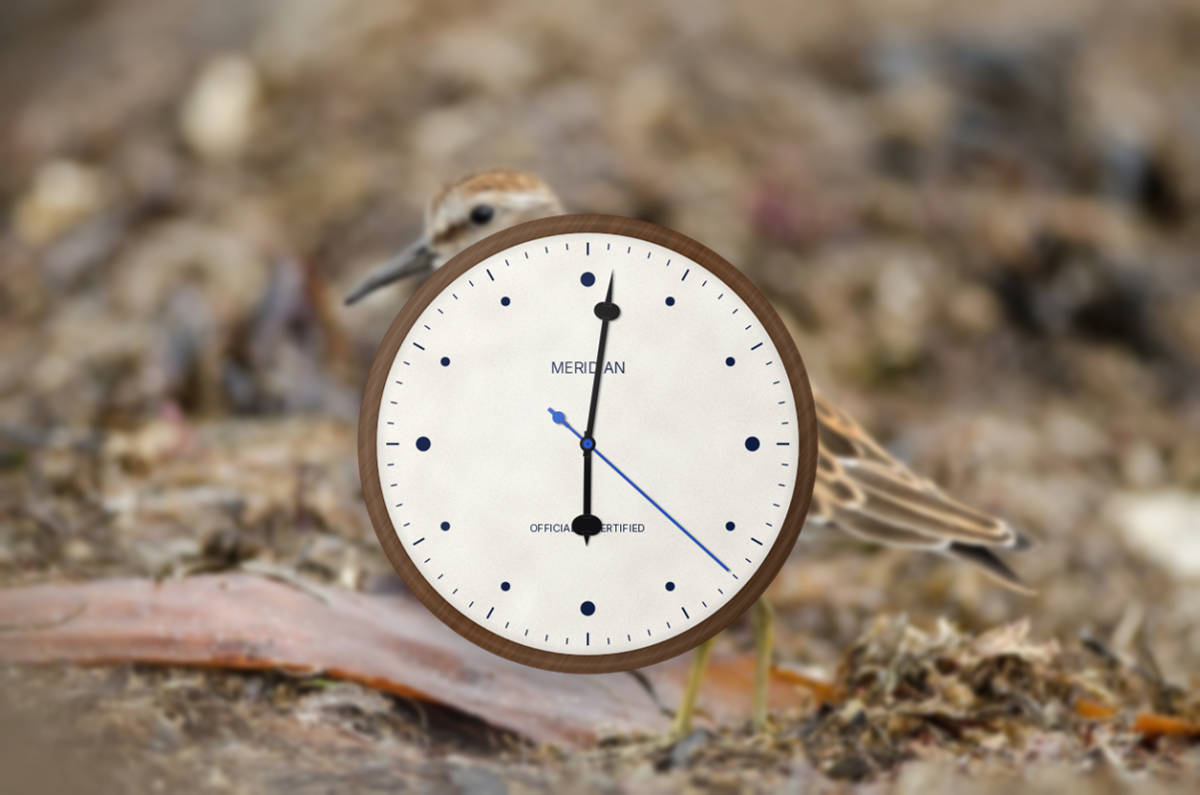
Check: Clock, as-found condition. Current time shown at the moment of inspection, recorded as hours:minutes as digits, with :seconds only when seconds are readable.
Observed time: 6:01:22
